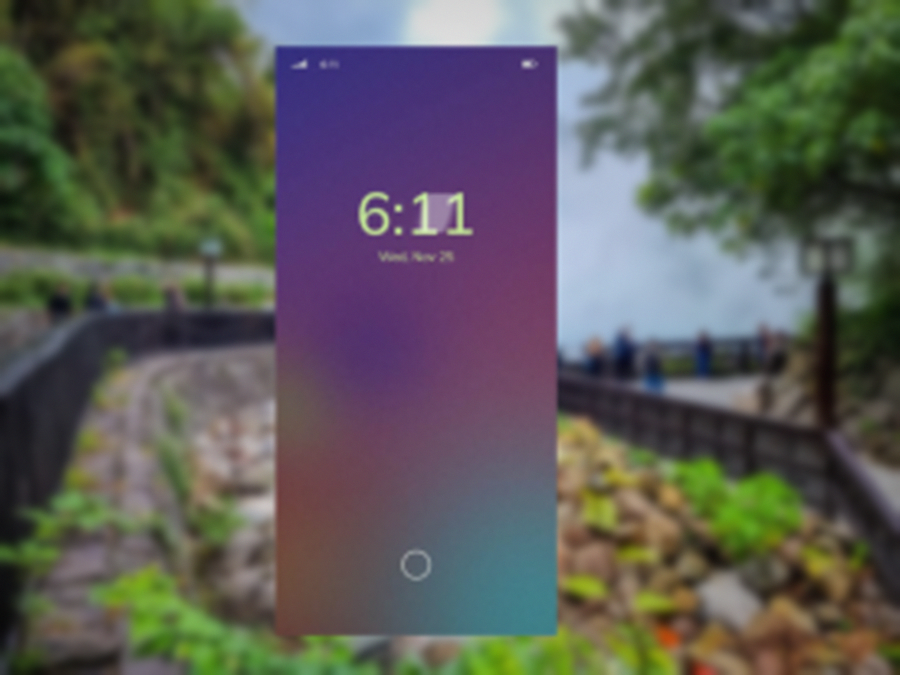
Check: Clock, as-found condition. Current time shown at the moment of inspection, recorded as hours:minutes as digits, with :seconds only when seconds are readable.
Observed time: 6:11
